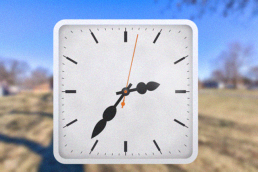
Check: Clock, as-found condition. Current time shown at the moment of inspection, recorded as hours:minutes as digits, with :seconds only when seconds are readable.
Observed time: 2:36:02
